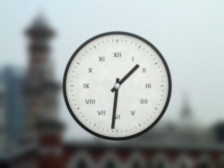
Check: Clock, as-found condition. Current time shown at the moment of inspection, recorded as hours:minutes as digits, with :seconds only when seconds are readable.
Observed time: 1:31
